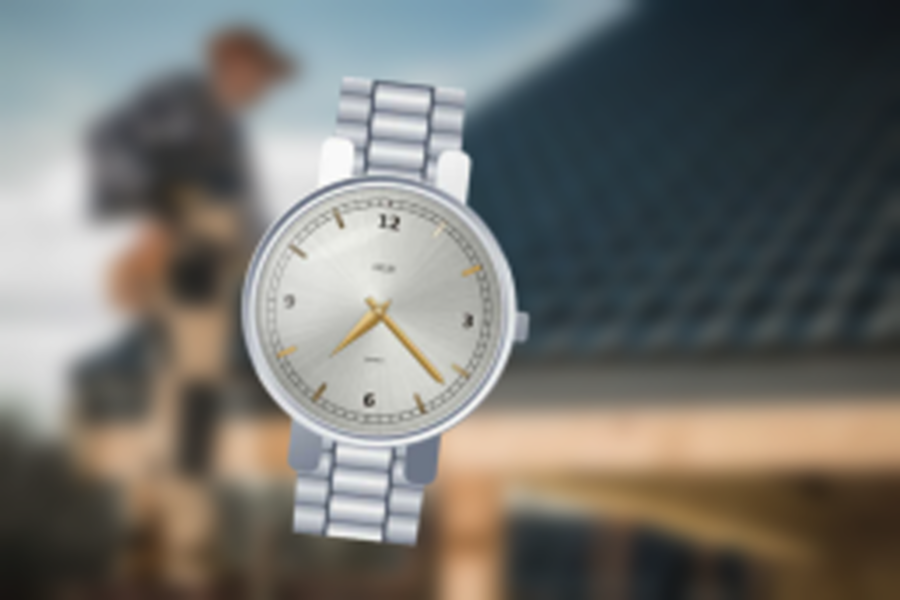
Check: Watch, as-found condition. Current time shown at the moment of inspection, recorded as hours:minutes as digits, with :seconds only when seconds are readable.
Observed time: 7:22
